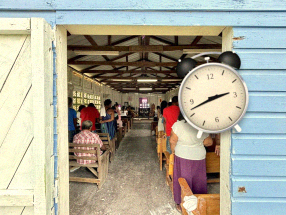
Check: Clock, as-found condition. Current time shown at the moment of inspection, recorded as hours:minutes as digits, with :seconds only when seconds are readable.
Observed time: 2:42
